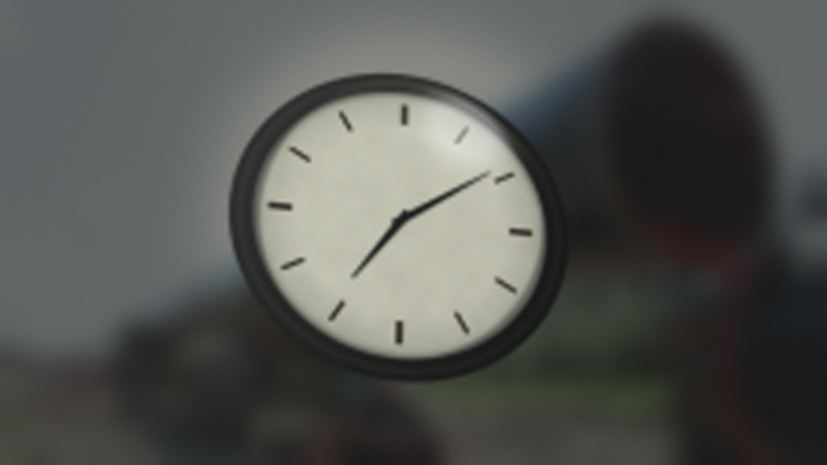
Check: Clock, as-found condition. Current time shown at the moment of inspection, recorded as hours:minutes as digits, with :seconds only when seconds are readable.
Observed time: 7:09
